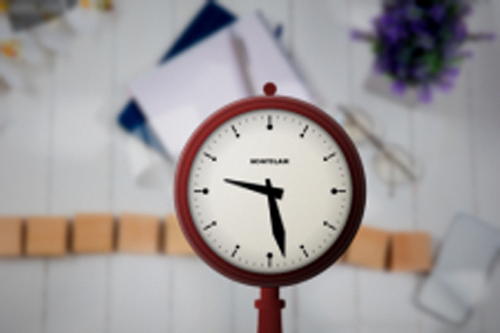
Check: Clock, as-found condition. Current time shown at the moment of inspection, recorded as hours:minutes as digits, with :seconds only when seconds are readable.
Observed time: 9:28
